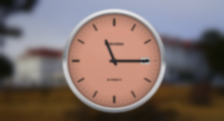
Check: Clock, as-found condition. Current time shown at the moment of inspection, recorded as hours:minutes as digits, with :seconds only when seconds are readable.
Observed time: 11:15
